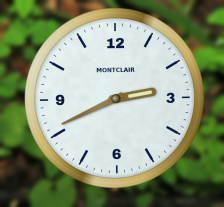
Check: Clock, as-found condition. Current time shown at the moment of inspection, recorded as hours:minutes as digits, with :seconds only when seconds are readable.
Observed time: 2:41
